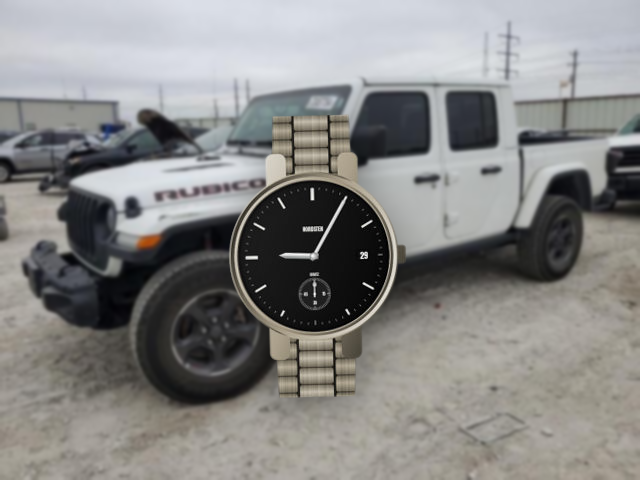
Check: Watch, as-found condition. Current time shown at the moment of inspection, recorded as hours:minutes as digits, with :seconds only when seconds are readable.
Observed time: 9:05
